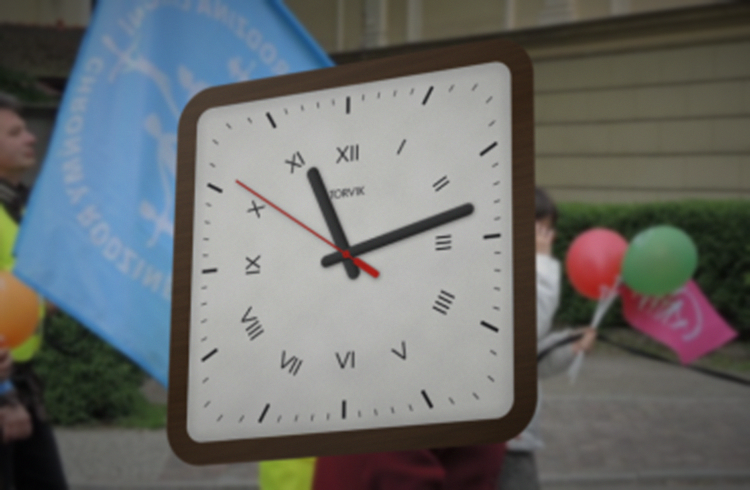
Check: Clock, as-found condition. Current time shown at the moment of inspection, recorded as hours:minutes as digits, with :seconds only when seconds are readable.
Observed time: 11:12:51
